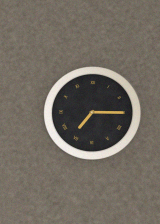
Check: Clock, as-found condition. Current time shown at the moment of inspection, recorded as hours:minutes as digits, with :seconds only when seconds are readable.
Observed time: 7:15
